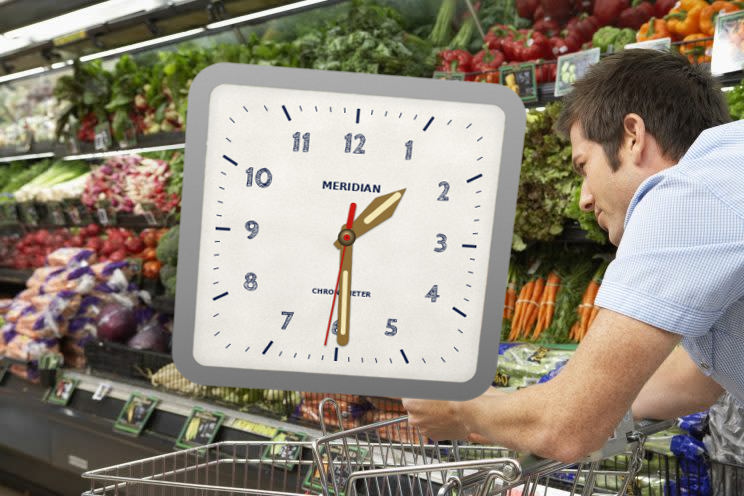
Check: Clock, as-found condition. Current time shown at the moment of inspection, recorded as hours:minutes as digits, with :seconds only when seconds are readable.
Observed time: 1:29:31
